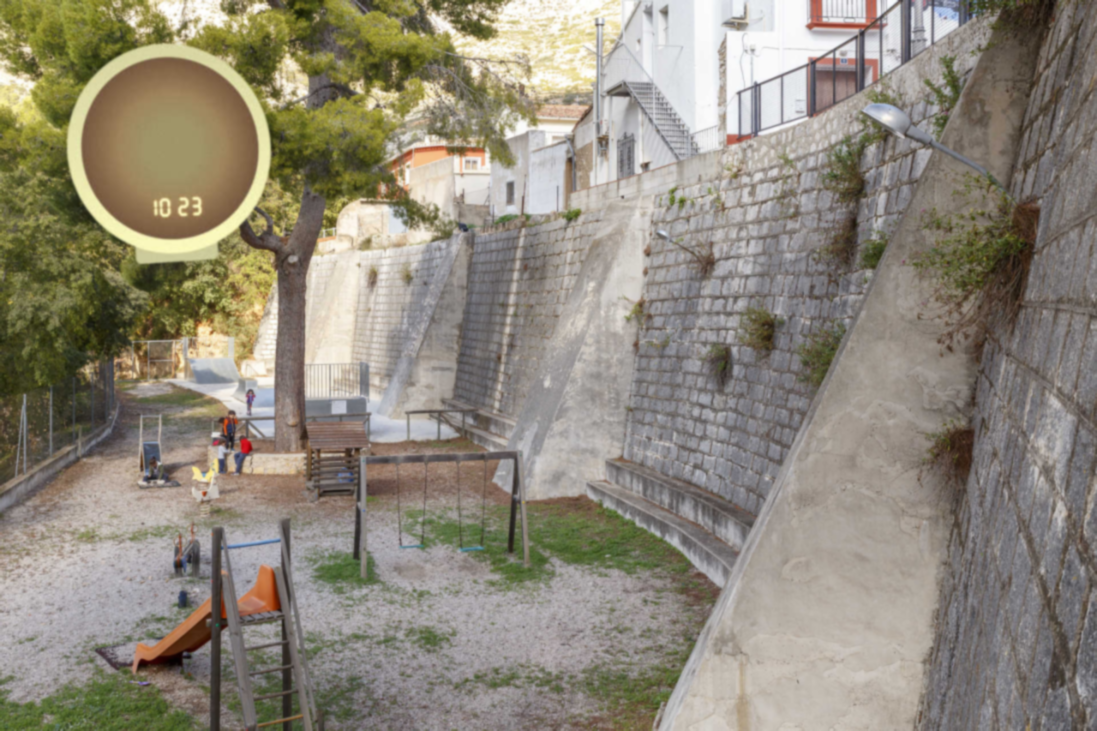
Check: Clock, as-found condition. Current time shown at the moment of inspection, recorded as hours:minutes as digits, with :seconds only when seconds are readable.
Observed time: 10:23
